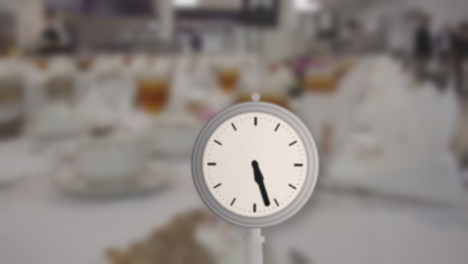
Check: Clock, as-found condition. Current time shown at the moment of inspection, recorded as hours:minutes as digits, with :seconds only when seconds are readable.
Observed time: 5:27
